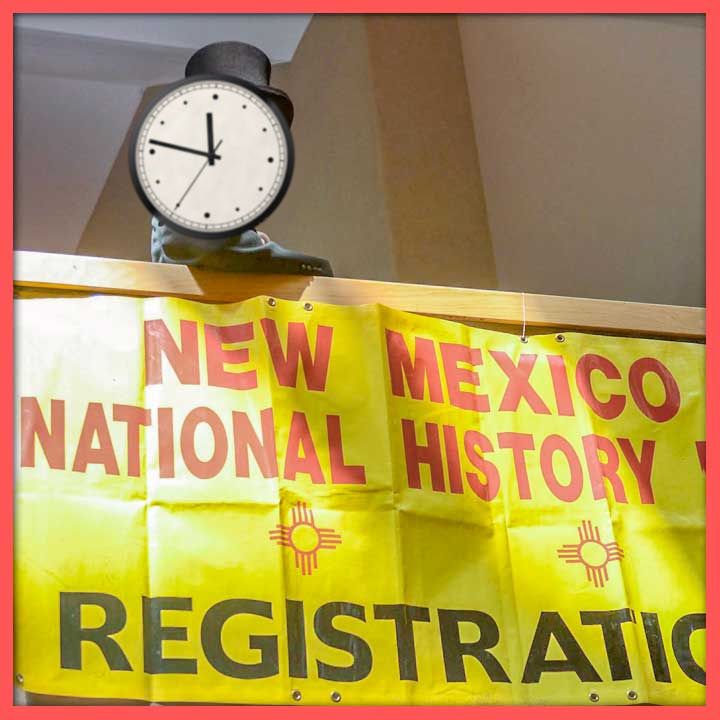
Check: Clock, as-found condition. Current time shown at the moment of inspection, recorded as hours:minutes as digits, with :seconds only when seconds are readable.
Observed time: 11:46:35
